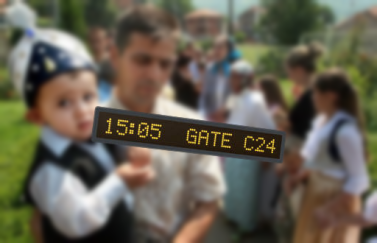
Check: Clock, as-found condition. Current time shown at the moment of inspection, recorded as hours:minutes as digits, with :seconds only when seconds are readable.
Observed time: 15:05
